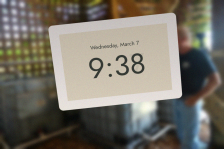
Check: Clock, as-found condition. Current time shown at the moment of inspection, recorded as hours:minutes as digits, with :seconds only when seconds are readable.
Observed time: 9:38
